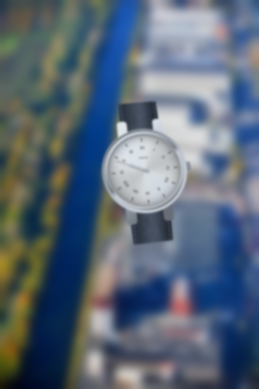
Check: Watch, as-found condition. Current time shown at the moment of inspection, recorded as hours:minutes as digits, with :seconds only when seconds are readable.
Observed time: 9:49
